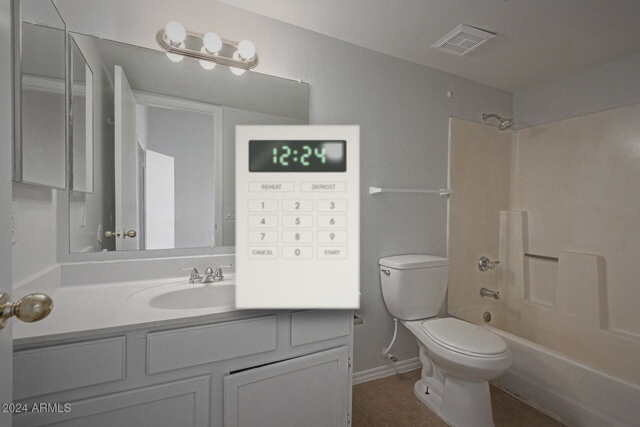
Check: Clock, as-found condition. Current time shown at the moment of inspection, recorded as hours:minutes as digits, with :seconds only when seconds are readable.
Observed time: 12:24
